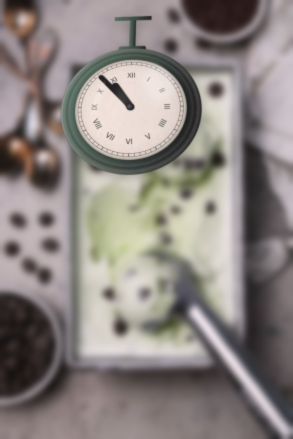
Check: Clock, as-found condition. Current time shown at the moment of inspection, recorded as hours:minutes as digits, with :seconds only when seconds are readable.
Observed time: 10:53
